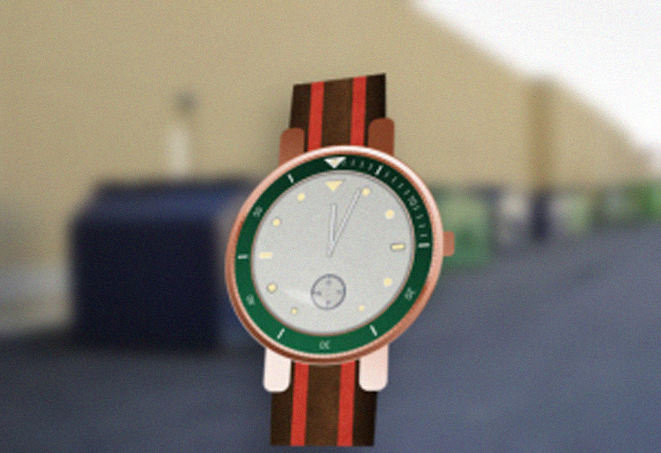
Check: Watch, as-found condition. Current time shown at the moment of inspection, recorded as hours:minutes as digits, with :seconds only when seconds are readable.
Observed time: 12:04
